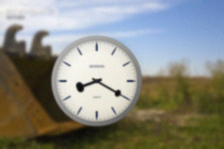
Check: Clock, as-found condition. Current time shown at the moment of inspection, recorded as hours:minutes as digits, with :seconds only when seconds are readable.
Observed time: 8:20
